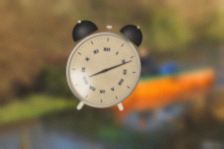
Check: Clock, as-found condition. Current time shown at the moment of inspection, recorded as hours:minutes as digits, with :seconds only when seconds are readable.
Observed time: 8:11
